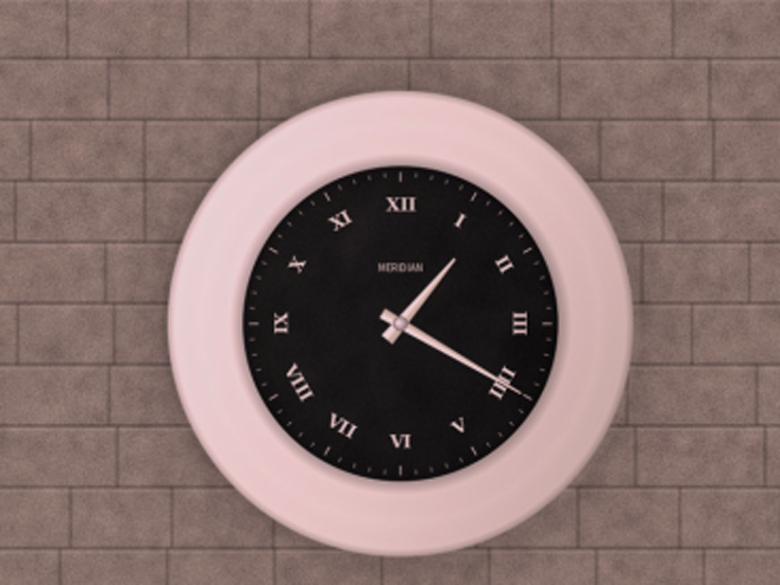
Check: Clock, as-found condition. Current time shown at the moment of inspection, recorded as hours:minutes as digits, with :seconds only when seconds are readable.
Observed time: 1:20
